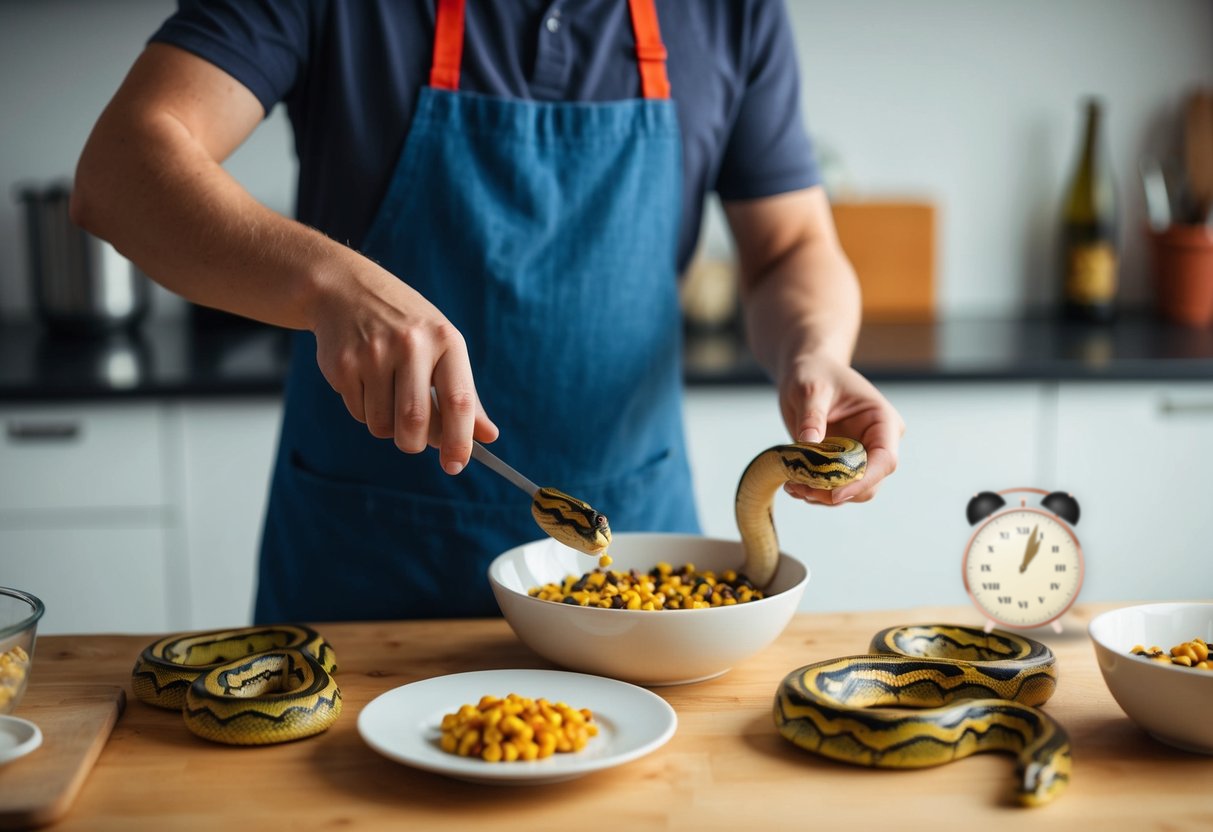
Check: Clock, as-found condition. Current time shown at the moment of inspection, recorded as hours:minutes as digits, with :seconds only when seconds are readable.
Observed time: 1:03
